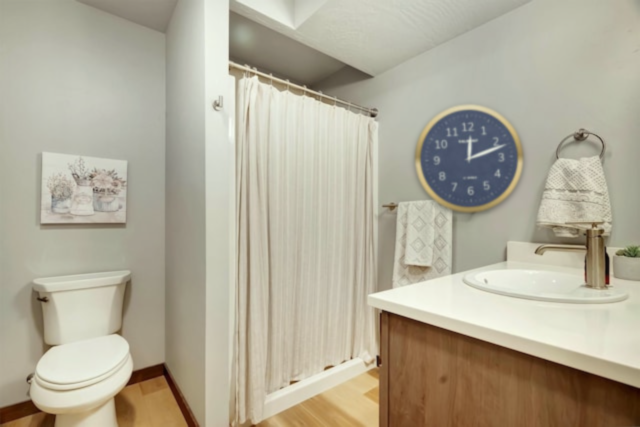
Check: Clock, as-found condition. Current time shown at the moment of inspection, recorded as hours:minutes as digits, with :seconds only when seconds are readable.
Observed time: 12:12
